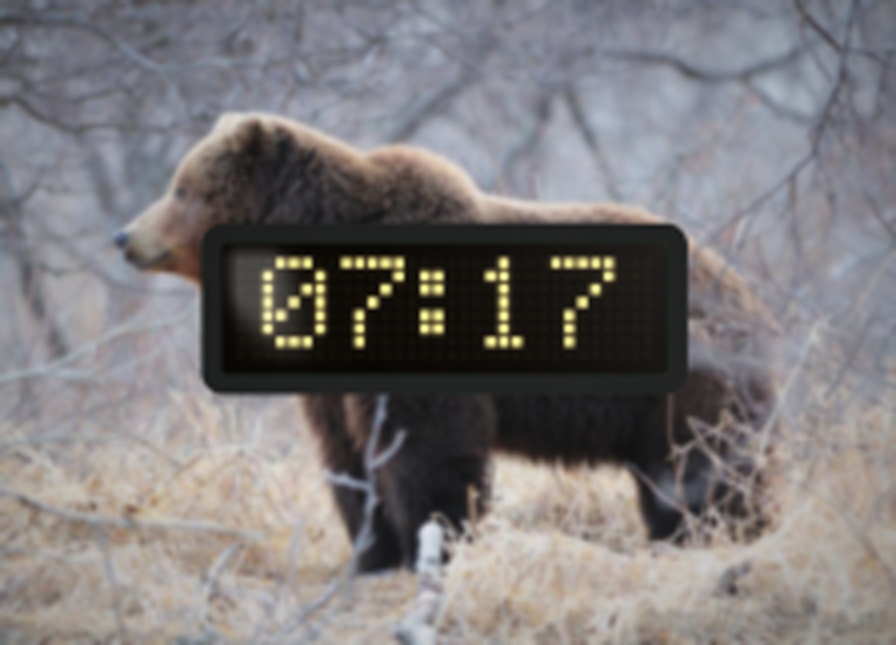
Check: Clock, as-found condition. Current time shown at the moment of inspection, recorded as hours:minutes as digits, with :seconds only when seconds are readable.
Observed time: 7:17
